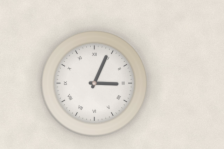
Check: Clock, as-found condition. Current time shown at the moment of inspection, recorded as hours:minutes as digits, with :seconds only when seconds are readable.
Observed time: 3:04
